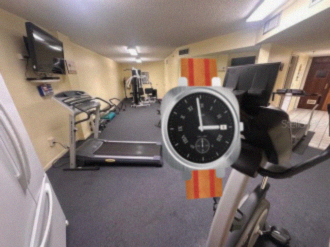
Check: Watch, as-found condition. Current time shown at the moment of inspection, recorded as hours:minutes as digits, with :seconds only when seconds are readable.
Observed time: 2:59
